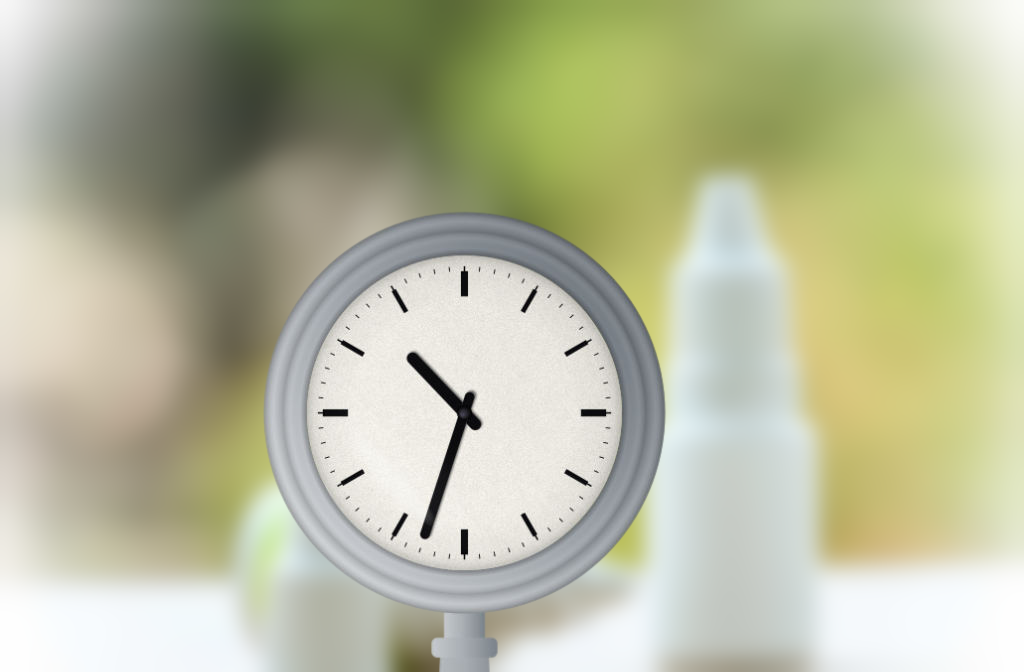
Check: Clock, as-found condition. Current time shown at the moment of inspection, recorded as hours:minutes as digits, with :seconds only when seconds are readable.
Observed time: 10:33
